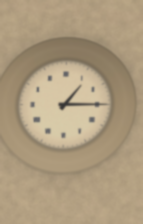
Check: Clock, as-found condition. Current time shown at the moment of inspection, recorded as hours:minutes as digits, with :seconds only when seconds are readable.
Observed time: 1:15
